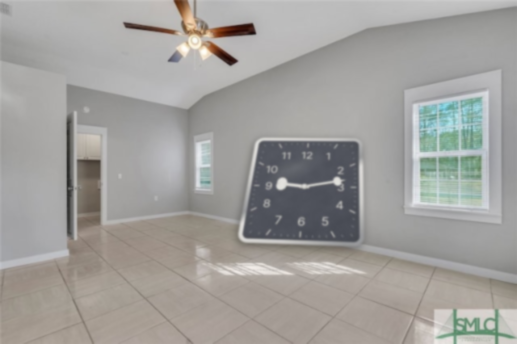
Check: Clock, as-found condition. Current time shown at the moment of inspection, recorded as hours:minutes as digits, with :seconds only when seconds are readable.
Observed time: 9:13
